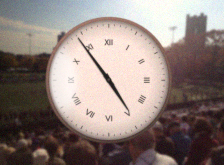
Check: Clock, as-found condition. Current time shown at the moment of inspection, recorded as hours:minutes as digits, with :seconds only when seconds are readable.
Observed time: 4:54
